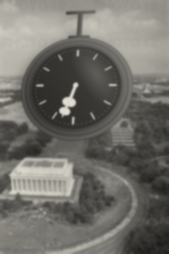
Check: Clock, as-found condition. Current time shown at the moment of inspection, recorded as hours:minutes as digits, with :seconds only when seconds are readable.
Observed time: 6:33
